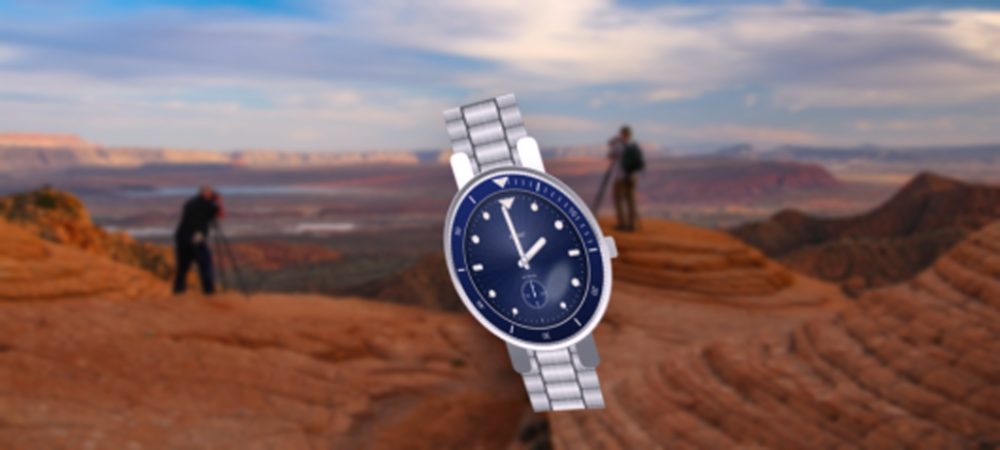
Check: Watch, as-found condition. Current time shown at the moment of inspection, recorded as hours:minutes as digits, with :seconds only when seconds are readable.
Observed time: 1:59
